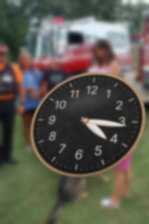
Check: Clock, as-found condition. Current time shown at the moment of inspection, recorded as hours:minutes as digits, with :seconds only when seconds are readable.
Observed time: 4:16
